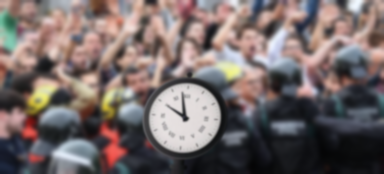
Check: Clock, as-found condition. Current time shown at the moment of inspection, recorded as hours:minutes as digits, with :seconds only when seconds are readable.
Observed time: 9:58
